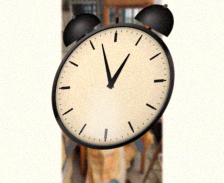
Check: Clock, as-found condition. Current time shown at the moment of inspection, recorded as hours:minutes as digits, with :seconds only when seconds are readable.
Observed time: 12:57
